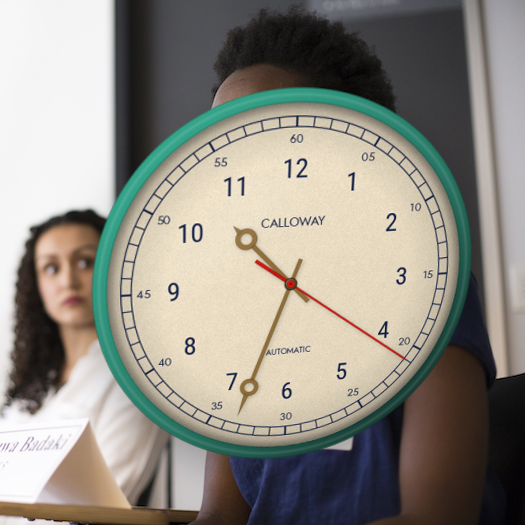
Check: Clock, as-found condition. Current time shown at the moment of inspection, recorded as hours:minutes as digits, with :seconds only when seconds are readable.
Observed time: 10:33:21
